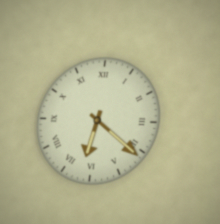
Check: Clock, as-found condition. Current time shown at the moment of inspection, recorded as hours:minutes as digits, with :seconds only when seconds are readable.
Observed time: 6:21
